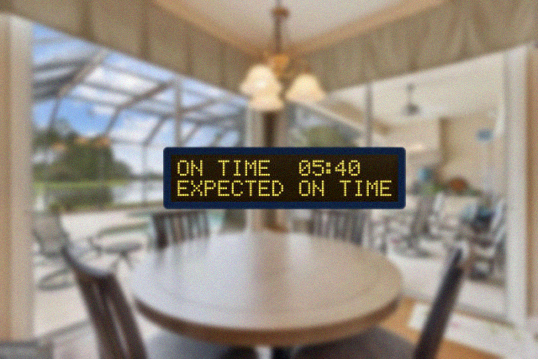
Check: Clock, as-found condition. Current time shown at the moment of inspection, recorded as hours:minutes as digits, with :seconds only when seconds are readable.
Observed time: 5:40
